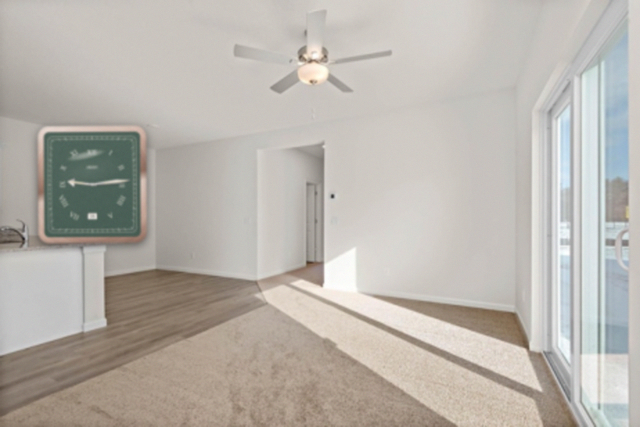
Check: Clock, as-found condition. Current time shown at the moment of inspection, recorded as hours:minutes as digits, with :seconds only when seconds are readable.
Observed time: 9:14
